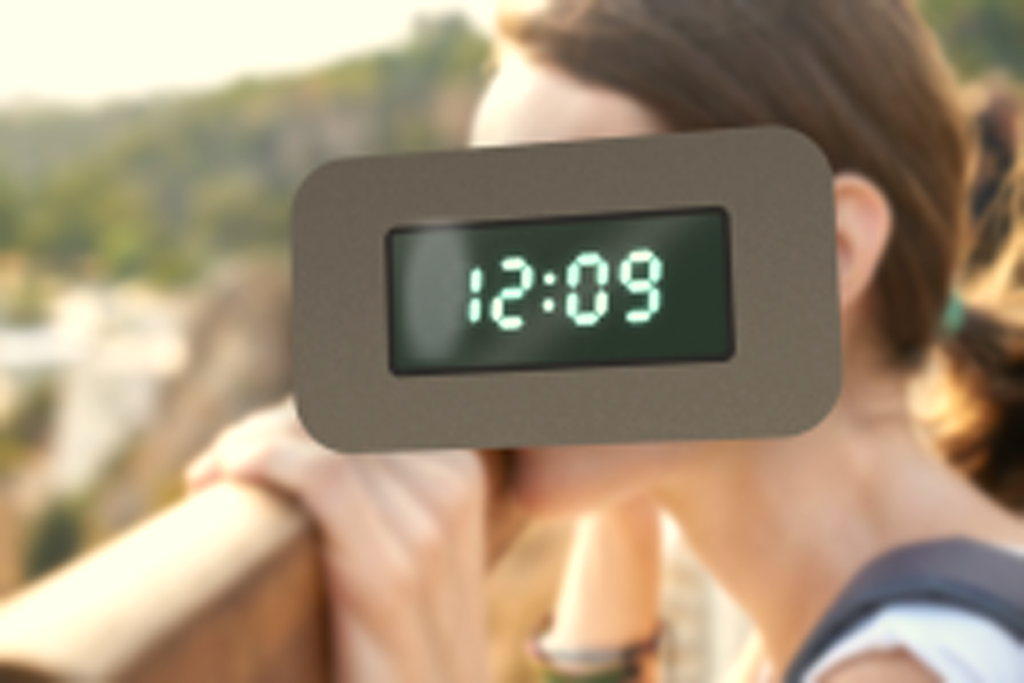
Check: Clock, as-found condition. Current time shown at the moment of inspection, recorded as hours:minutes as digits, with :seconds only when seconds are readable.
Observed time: 12:09
